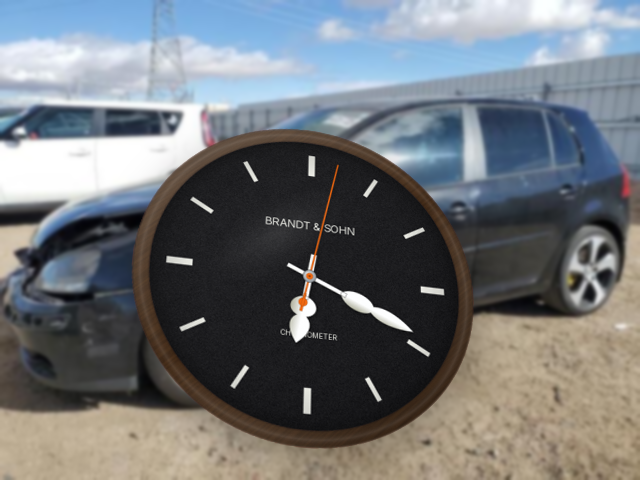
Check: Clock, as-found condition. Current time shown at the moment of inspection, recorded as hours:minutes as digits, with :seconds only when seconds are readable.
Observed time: 6:19:02
